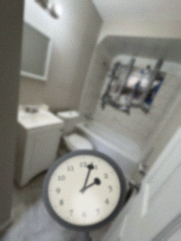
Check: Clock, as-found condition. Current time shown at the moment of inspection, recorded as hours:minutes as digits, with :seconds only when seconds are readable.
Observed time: 2:03
